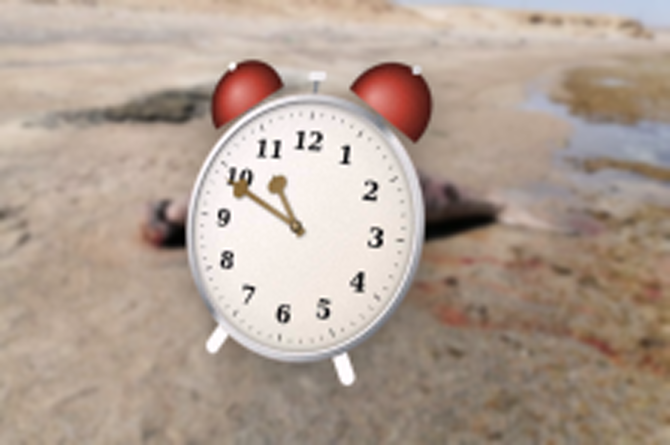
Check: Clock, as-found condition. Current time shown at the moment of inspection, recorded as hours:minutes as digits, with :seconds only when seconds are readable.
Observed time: 10:49
